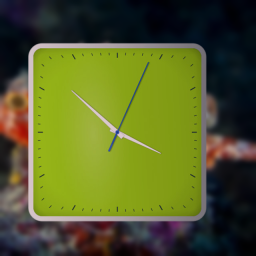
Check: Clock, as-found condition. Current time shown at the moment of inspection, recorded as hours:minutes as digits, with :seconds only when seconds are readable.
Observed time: 3:52:04
